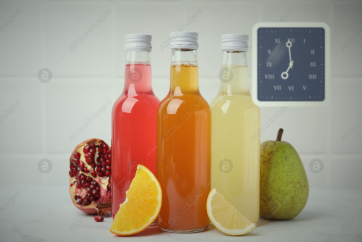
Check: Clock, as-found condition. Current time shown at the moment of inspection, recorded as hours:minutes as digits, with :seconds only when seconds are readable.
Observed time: 6:59
